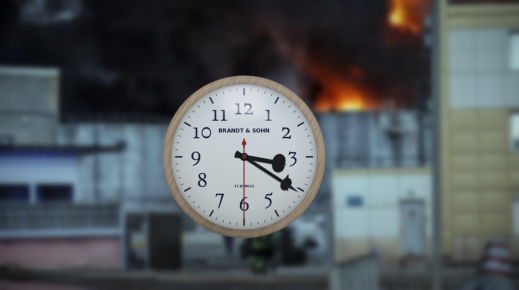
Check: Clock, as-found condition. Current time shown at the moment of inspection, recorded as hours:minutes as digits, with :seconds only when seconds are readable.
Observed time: 3:20:30
